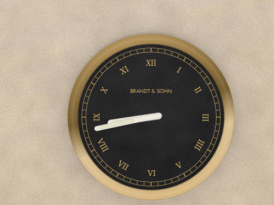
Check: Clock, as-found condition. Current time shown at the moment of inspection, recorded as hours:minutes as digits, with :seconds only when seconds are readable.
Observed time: 8:43
